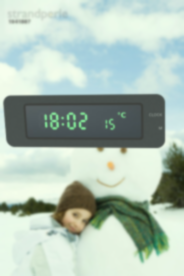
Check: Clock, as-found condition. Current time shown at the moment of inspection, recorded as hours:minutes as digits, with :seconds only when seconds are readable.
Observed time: 18:02
